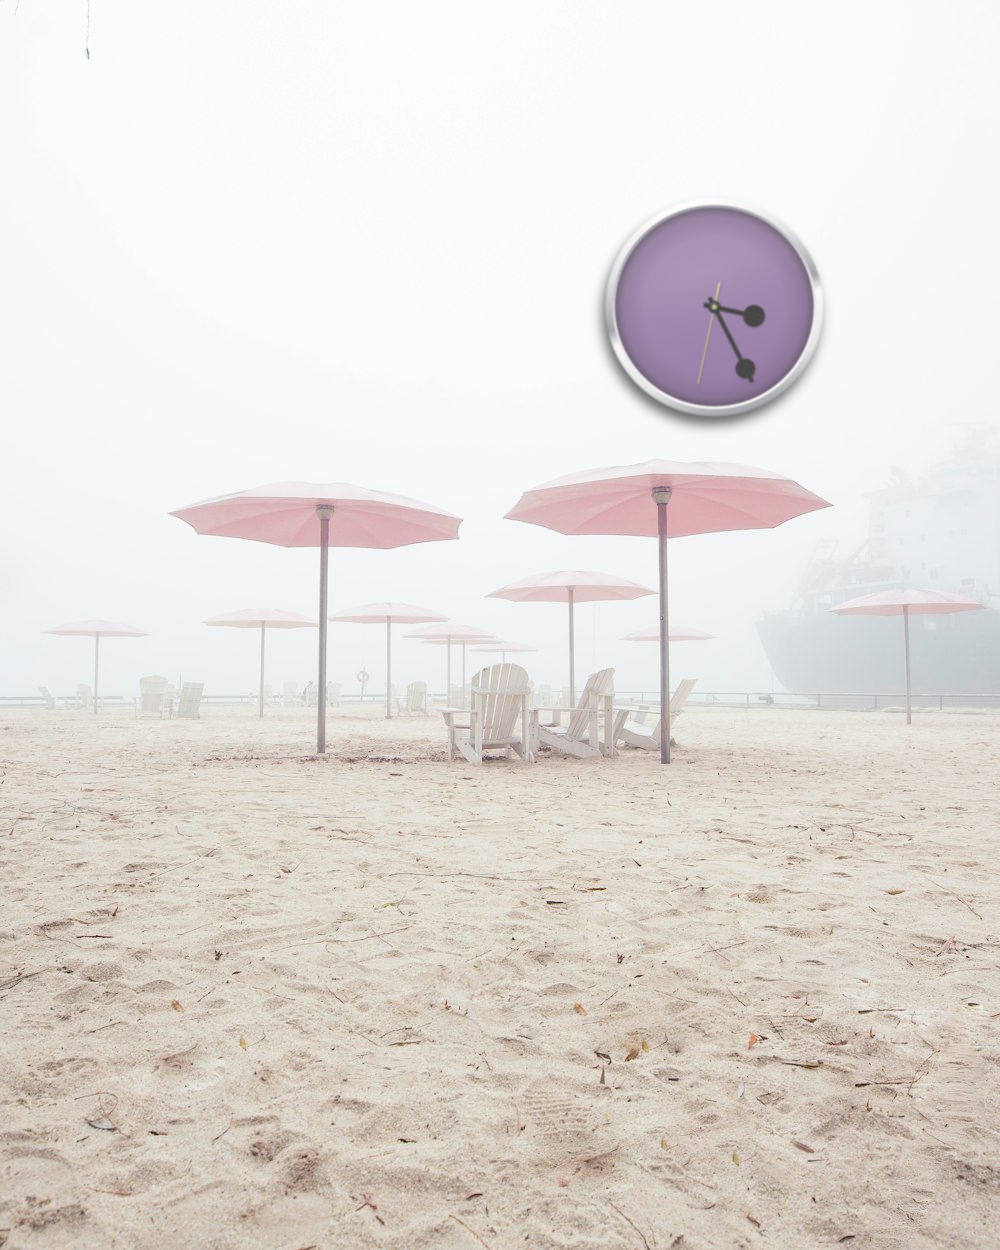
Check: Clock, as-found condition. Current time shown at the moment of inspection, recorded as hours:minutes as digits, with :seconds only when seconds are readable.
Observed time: 3:25:32
